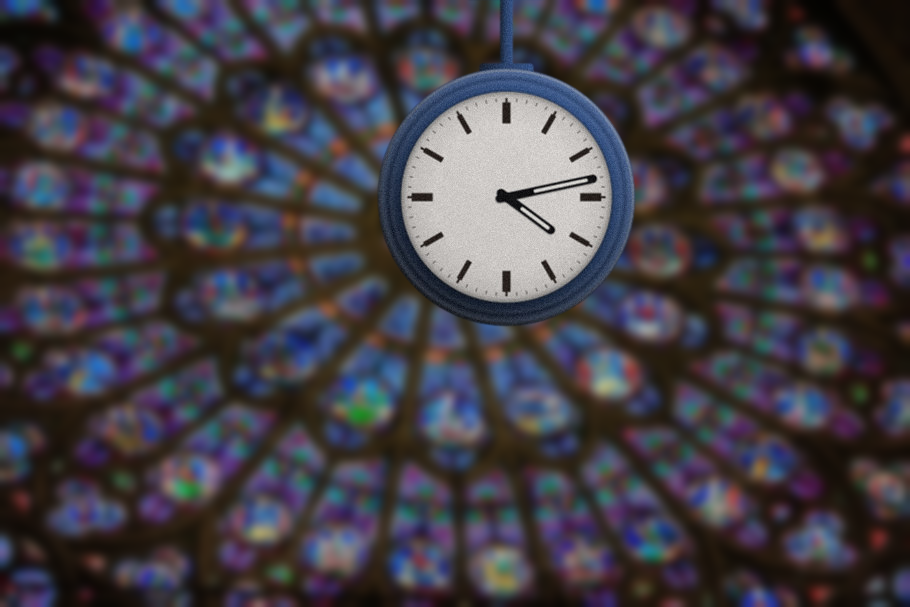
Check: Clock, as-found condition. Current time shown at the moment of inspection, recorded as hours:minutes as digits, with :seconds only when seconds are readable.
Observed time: 4:13
